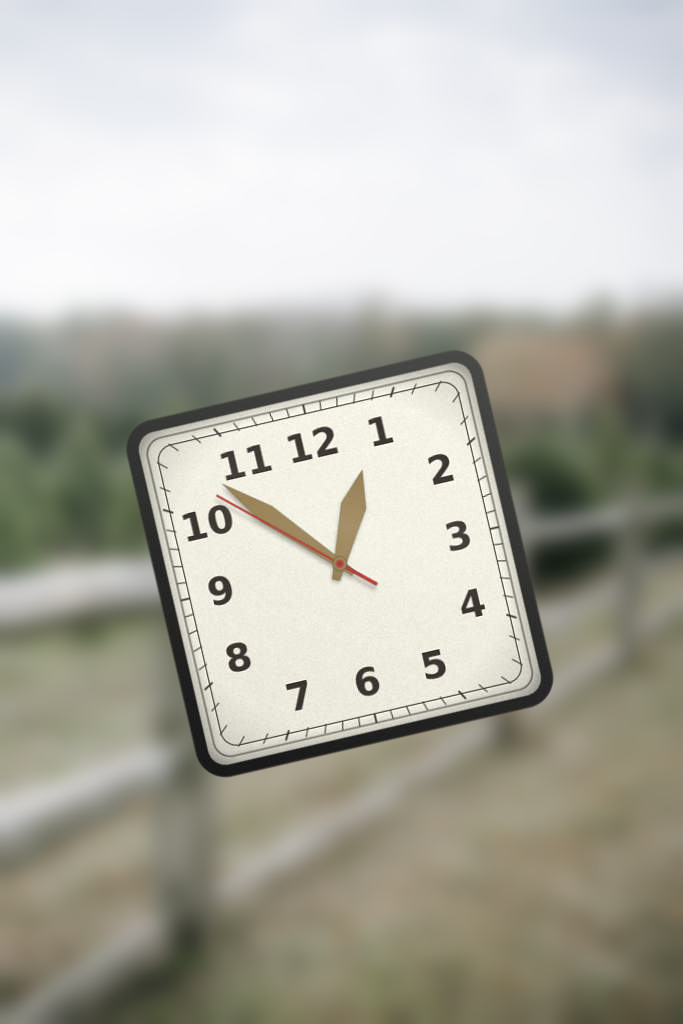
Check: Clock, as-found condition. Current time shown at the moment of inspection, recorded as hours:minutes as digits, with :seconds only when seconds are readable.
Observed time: 12:52:52
